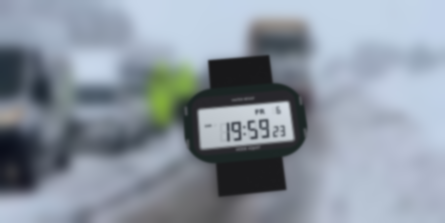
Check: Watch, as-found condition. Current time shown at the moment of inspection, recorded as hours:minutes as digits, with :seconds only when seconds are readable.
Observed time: 19:59
